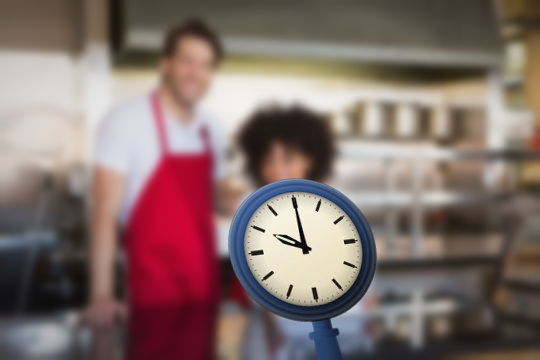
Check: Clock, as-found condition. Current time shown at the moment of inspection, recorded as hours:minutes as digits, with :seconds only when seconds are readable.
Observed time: 10:00
